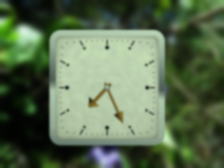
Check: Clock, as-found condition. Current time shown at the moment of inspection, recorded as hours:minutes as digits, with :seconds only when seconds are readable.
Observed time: 7:26
